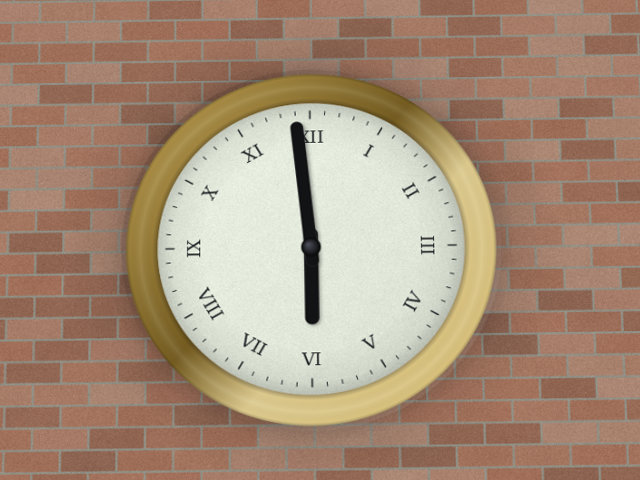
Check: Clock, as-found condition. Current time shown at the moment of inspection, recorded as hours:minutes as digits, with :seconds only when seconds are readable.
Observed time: 5:59
